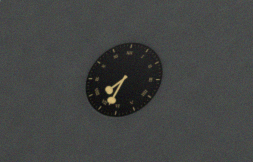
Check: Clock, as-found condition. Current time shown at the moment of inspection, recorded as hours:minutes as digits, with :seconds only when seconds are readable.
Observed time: 7:33
